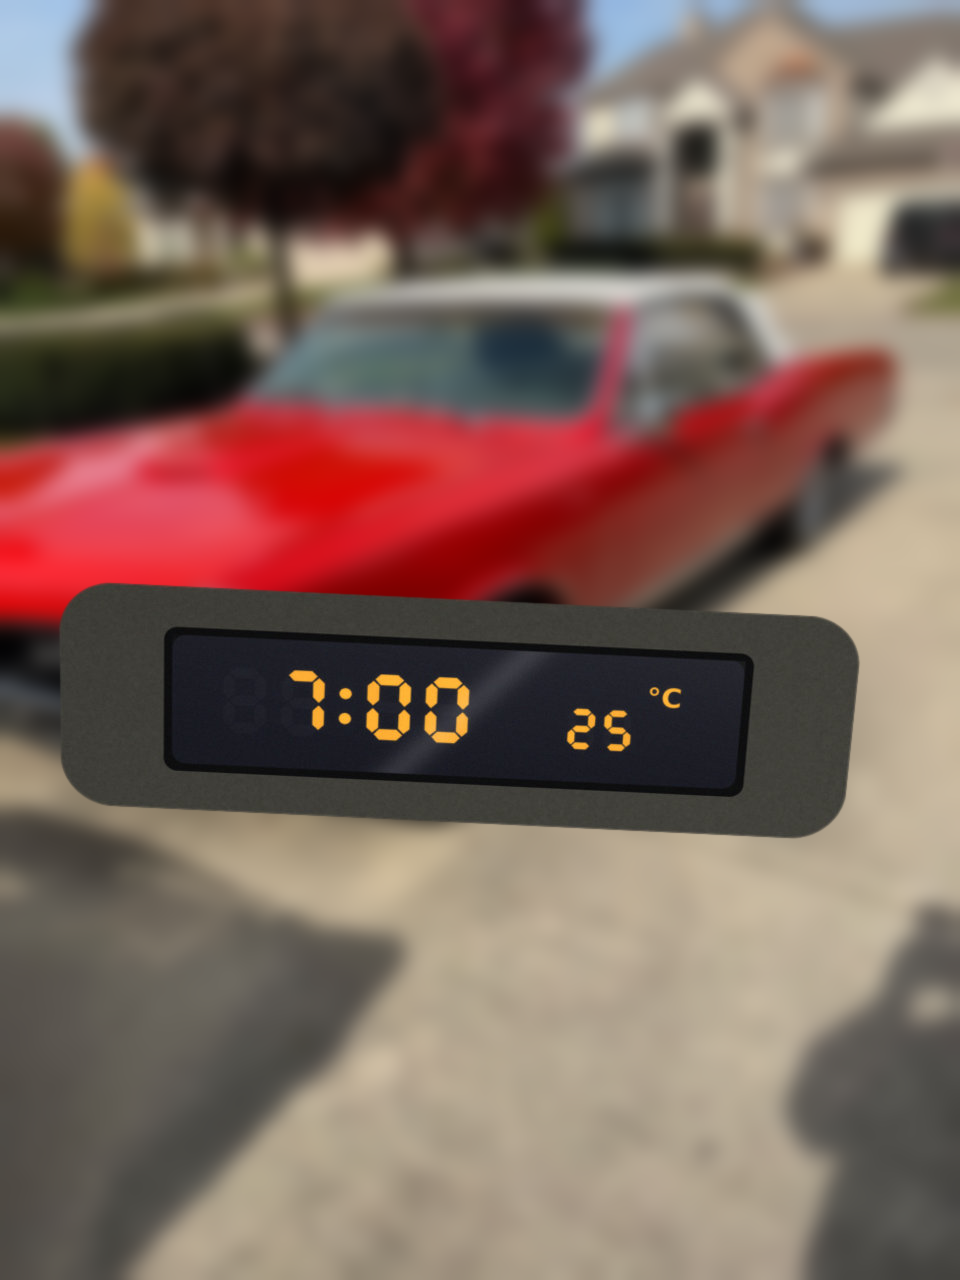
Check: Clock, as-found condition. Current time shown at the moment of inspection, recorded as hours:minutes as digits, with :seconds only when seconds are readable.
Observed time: 7:00
